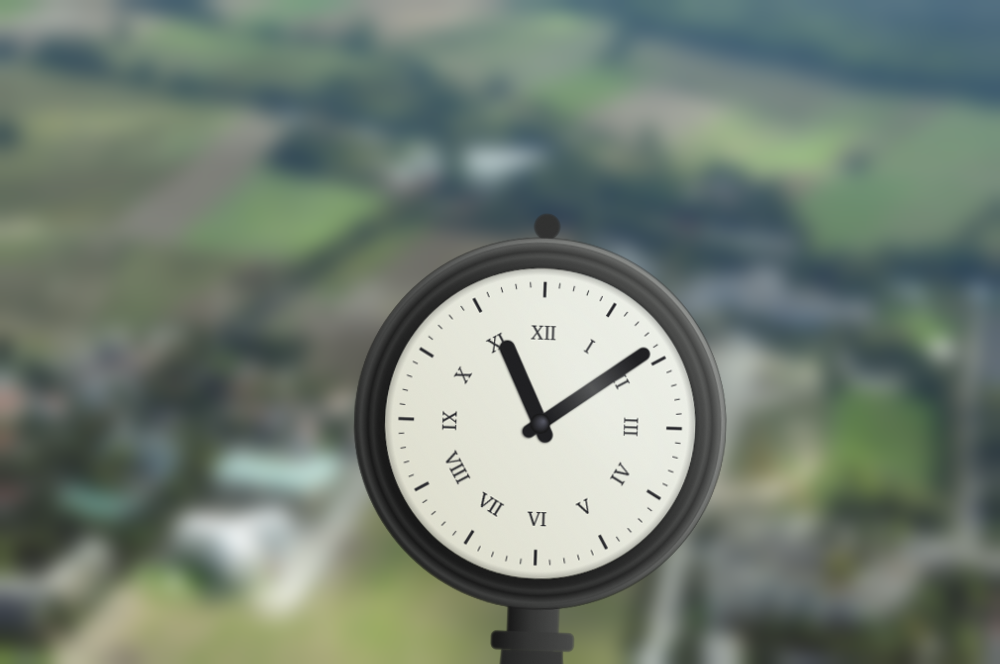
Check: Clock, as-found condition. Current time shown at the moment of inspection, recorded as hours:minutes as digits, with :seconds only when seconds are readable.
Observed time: 11:09
